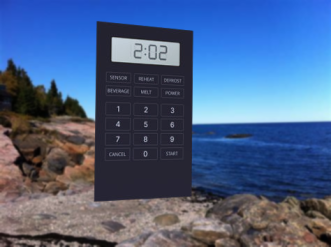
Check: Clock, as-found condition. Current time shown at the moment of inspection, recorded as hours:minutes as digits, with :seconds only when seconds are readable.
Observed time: 2:02
